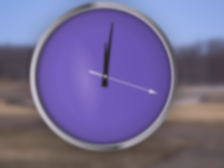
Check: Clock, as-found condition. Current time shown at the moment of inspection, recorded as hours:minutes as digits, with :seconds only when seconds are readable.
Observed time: 12:01:18
